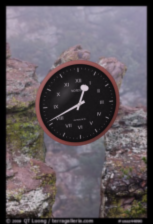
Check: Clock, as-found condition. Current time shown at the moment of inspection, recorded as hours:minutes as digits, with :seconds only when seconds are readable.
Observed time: 12:41
